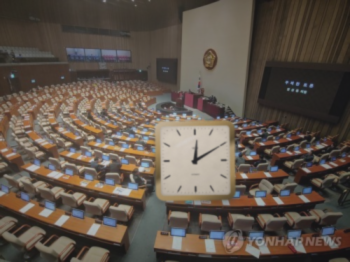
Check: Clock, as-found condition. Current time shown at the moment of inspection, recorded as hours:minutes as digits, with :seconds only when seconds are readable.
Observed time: 12:10
